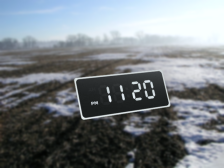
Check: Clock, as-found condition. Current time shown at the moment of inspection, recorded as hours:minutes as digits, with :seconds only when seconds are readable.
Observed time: 11:20
